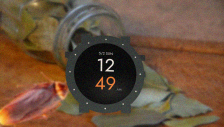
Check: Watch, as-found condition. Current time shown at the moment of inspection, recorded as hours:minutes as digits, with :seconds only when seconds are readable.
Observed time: 12:49
